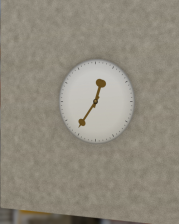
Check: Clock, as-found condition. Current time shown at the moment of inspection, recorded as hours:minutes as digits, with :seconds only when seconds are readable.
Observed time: 12:36
